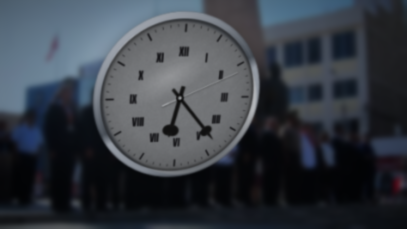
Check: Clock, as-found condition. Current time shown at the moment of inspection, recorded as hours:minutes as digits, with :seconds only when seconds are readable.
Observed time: 6:23:11
